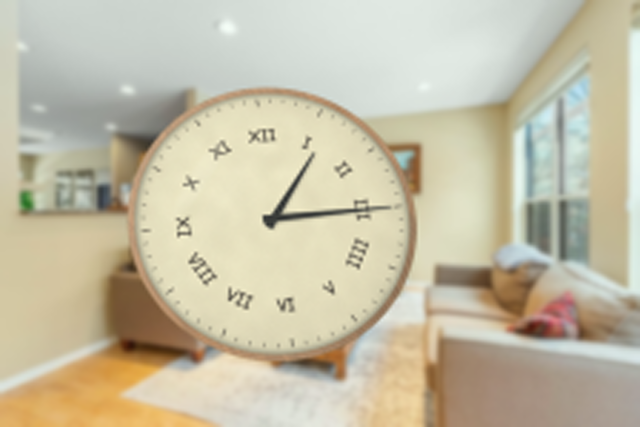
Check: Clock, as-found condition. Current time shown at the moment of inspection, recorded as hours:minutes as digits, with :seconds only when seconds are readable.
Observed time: 1:15
